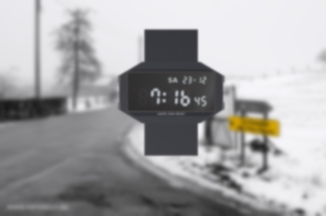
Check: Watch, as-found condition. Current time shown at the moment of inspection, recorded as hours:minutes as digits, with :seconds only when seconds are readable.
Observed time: 7:16
